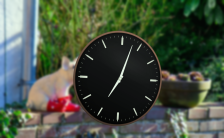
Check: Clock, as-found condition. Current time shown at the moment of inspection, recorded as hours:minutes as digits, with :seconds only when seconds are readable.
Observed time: 7:03
